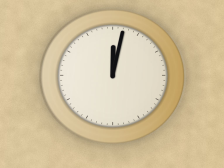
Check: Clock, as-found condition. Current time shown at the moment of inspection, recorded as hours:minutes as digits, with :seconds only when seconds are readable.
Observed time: 12:02
